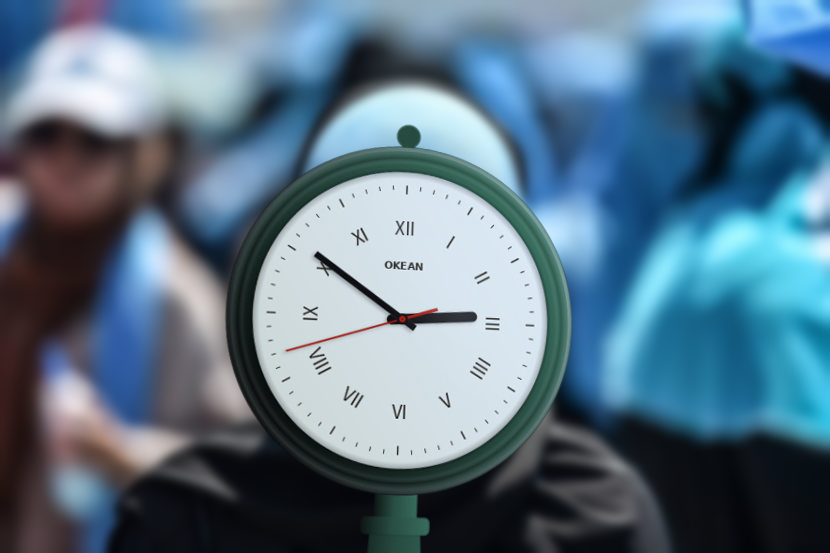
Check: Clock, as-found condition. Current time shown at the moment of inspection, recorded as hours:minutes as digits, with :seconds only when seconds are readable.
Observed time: 2:50:42
